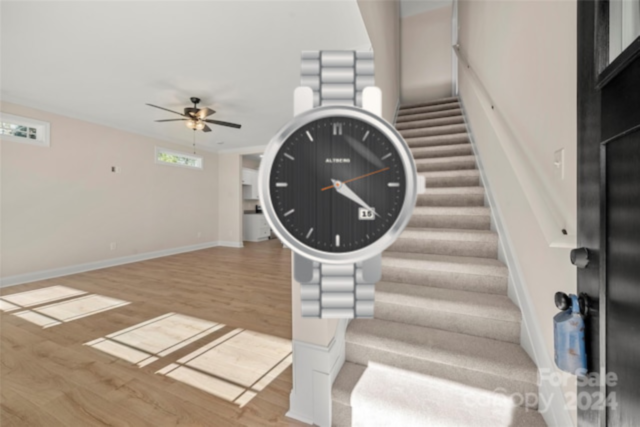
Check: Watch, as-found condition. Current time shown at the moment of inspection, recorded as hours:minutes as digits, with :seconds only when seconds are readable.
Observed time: 4:21:12
